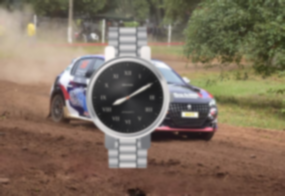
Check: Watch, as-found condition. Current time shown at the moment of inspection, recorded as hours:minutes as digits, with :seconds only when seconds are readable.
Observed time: 8:10
